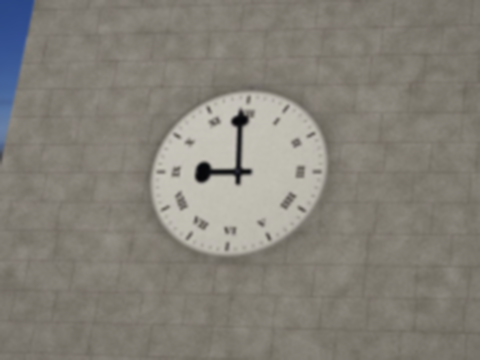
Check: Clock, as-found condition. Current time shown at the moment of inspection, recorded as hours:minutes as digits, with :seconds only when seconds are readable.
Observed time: 8:59
